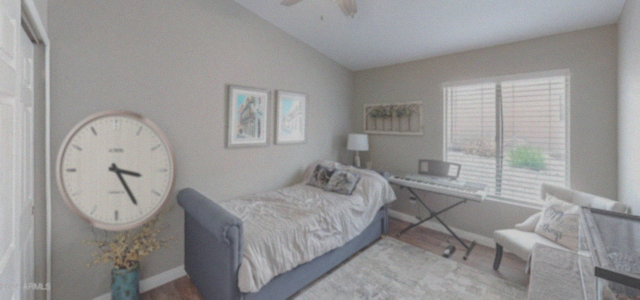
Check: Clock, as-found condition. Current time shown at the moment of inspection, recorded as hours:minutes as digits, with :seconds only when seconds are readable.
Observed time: 3:25
